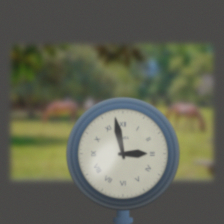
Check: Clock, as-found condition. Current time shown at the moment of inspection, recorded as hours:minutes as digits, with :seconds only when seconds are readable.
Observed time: 2:58
